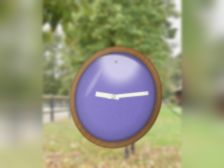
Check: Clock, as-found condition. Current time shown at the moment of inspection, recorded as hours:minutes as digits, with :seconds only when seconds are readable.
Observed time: 9:14
